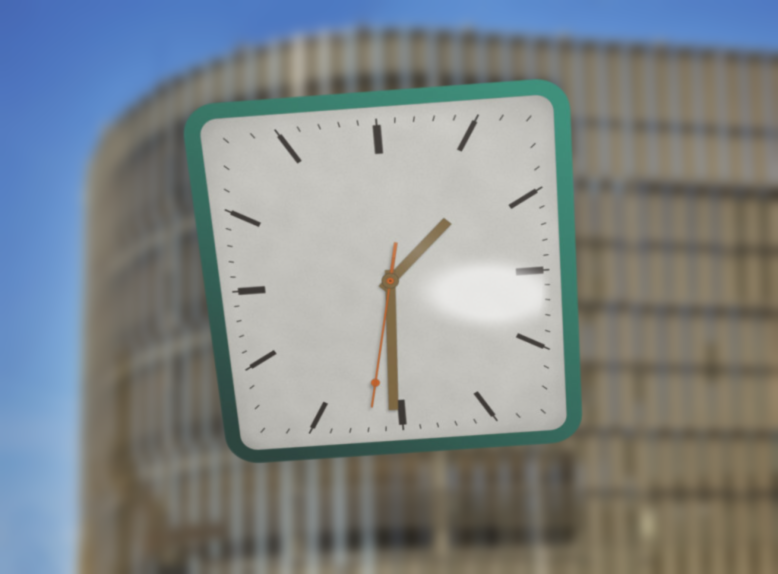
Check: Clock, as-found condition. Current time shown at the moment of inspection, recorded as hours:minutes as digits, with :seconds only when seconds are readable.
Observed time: 1:30:32
